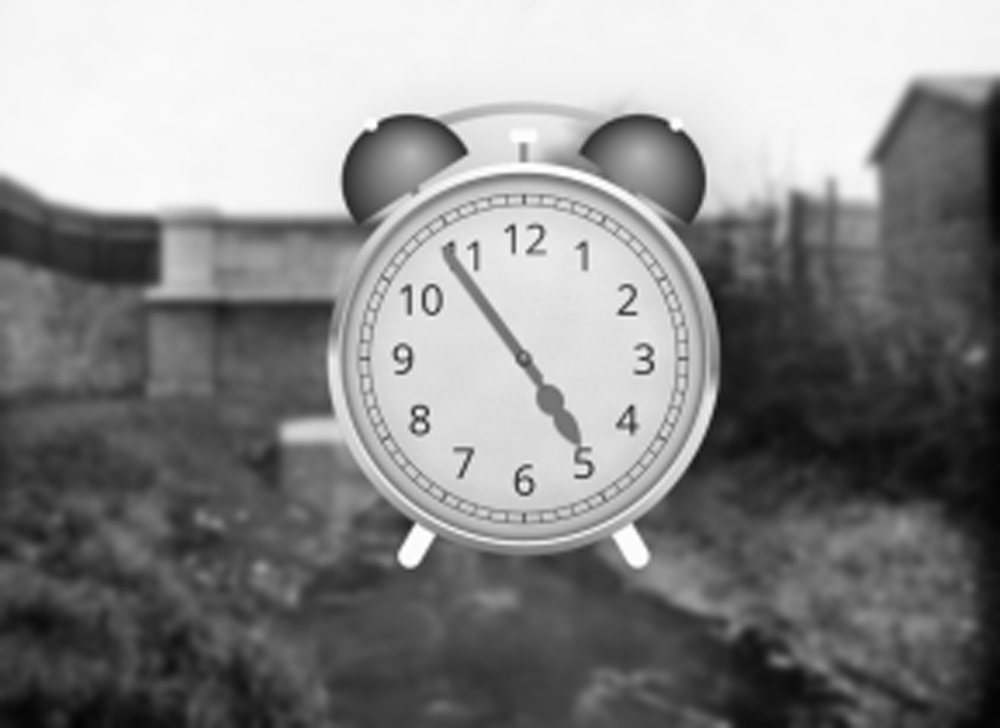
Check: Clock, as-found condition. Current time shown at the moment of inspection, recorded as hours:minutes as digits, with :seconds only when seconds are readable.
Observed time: 4:54
